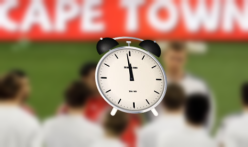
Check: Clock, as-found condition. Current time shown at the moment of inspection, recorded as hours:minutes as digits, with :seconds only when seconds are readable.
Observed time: 11:59
